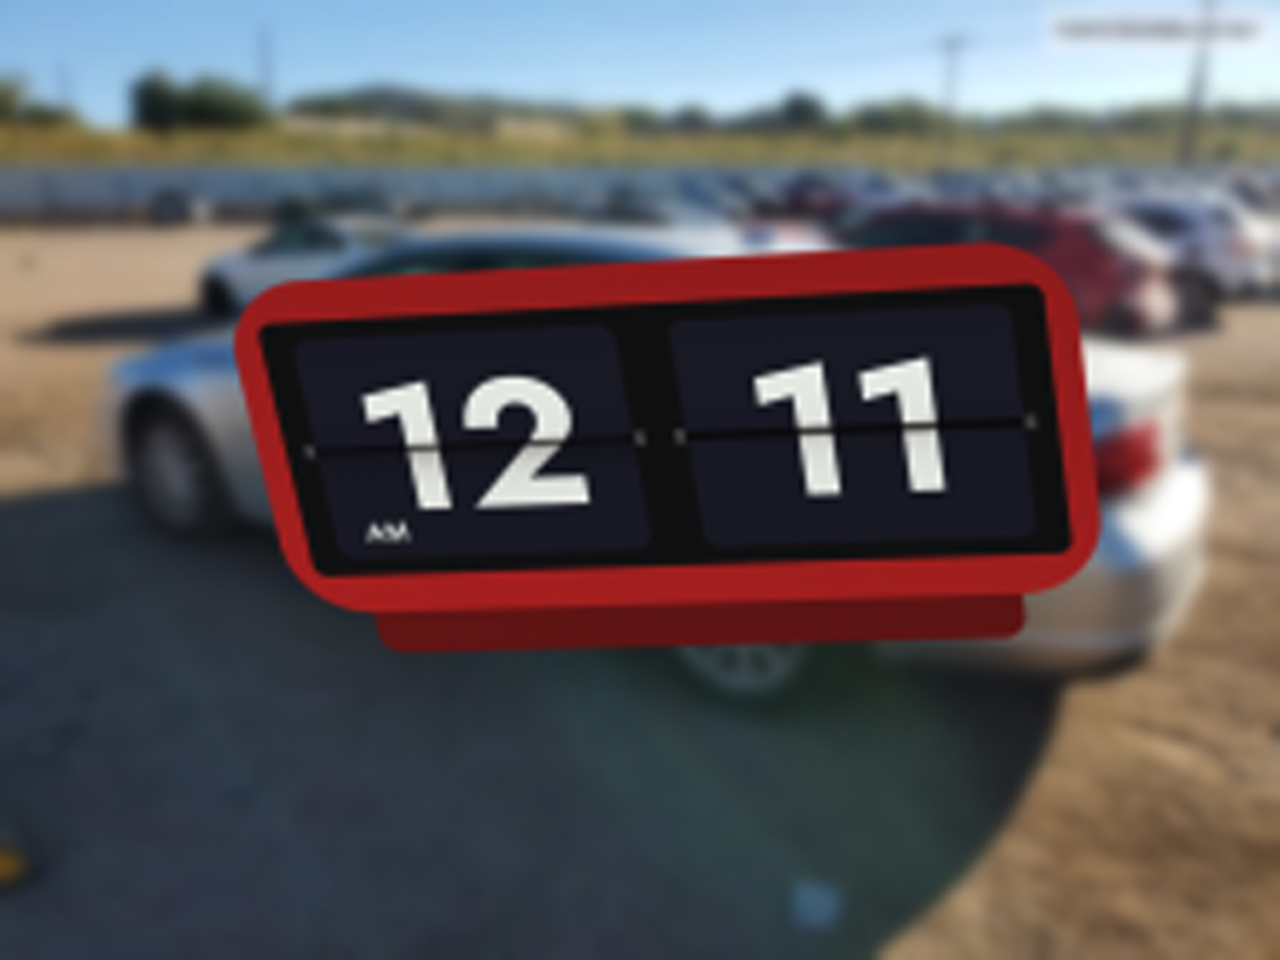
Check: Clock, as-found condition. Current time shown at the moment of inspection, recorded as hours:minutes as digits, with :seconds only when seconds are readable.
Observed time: 12:11
